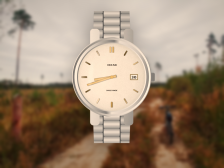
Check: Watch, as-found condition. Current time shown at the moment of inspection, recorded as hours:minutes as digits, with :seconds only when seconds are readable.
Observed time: 8:42
